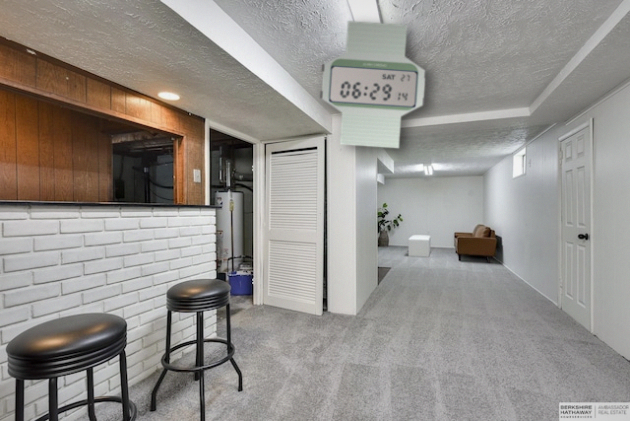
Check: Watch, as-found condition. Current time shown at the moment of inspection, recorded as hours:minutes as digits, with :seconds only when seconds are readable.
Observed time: 6:29:14
